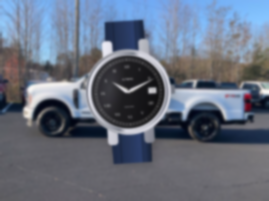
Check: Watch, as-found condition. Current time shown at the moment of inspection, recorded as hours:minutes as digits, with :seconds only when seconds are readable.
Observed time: 10:11
